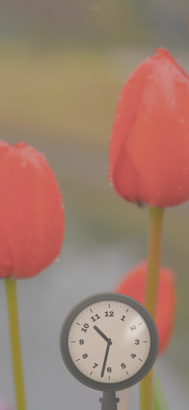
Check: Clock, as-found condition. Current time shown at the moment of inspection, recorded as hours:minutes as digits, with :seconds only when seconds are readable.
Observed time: 10:32
